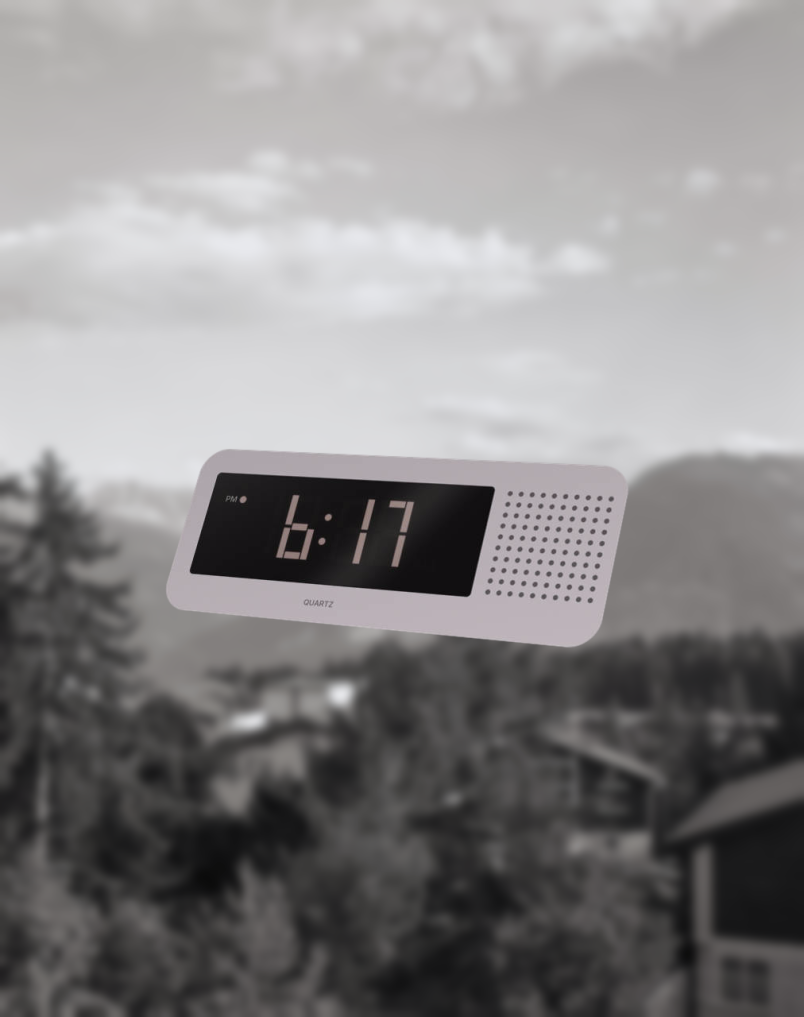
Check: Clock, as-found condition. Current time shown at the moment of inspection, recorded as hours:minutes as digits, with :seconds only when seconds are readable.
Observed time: 6:17
